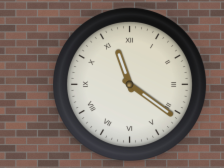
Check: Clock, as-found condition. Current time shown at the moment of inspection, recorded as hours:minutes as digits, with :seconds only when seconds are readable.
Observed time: 11:21
